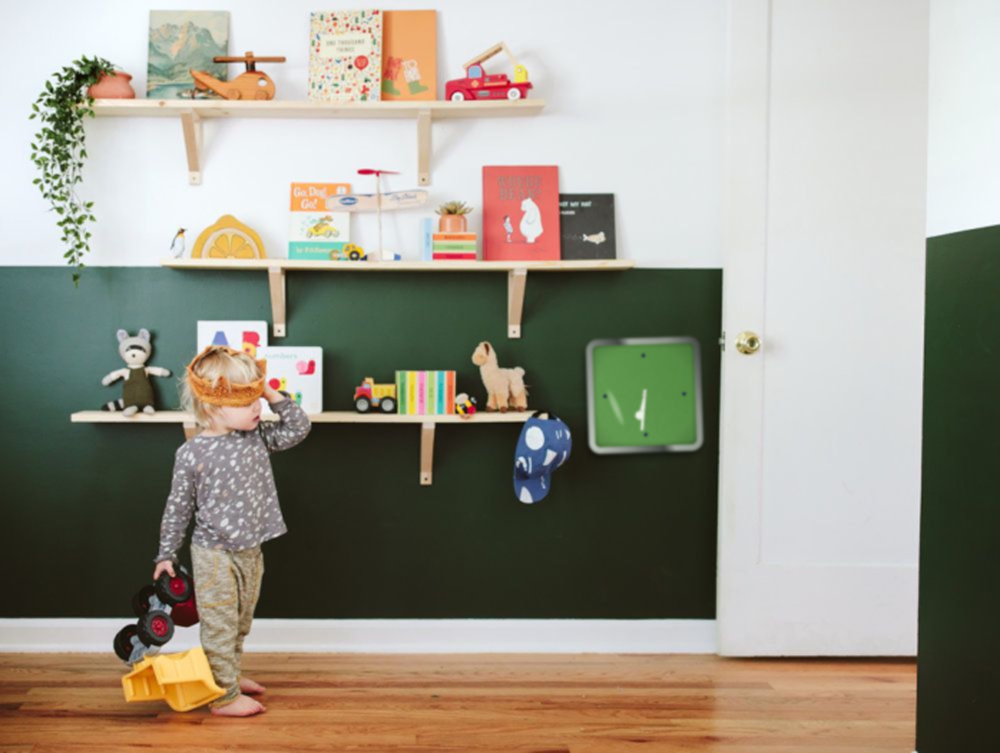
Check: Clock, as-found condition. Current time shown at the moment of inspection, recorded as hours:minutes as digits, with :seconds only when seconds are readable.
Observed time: 6:31
